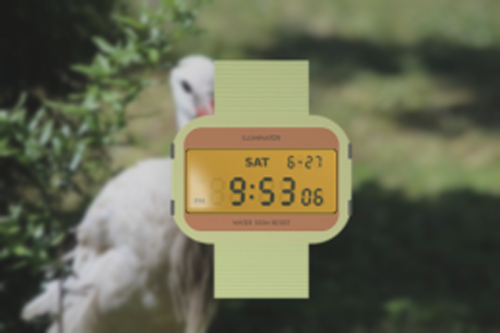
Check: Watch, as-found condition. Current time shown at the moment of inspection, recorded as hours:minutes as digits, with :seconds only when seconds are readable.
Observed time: 9:53:06
